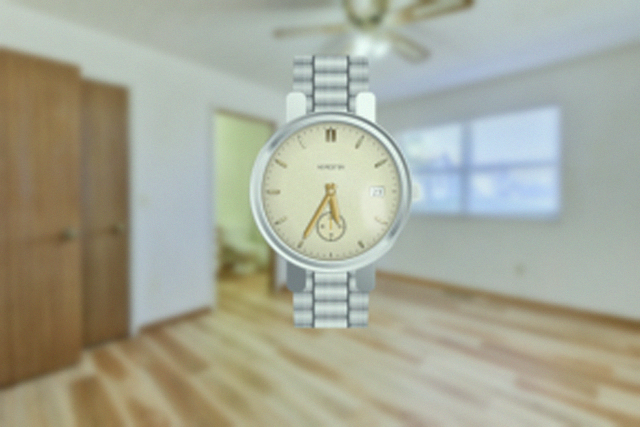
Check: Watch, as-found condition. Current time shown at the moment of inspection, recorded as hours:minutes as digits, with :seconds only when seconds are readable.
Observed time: 5:35
